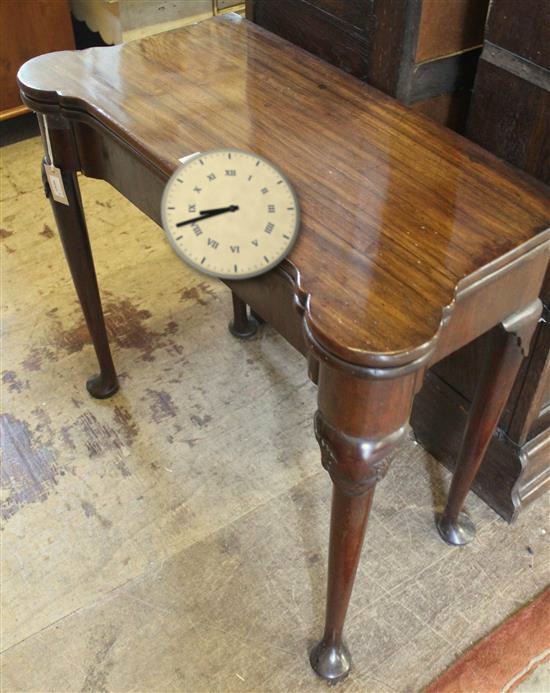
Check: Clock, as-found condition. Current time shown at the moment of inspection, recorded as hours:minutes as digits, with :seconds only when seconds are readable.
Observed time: 8:42
